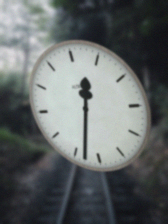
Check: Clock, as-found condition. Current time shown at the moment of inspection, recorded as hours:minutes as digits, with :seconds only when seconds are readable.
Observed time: 12:33
